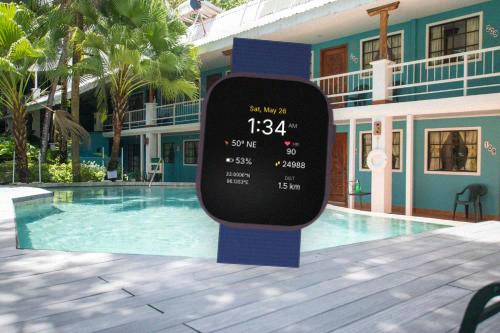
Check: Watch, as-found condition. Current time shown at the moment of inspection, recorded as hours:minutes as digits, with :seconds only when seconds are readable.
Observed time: 1:34
